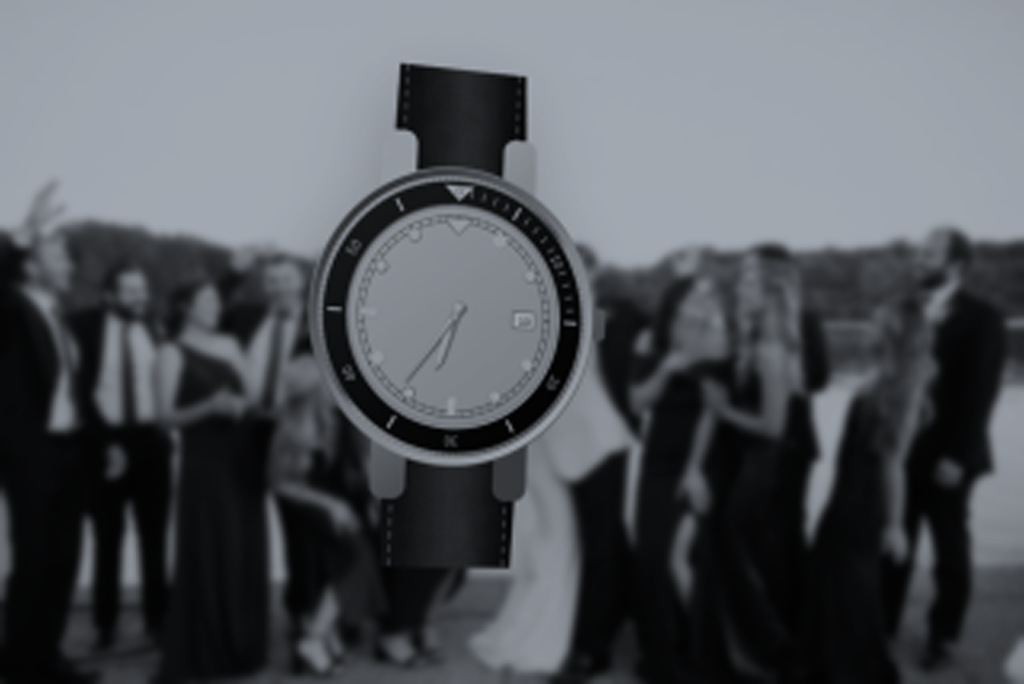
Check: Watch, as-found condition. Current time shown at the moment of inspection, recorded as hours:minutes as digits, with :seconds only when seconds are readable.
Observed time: 6:36
